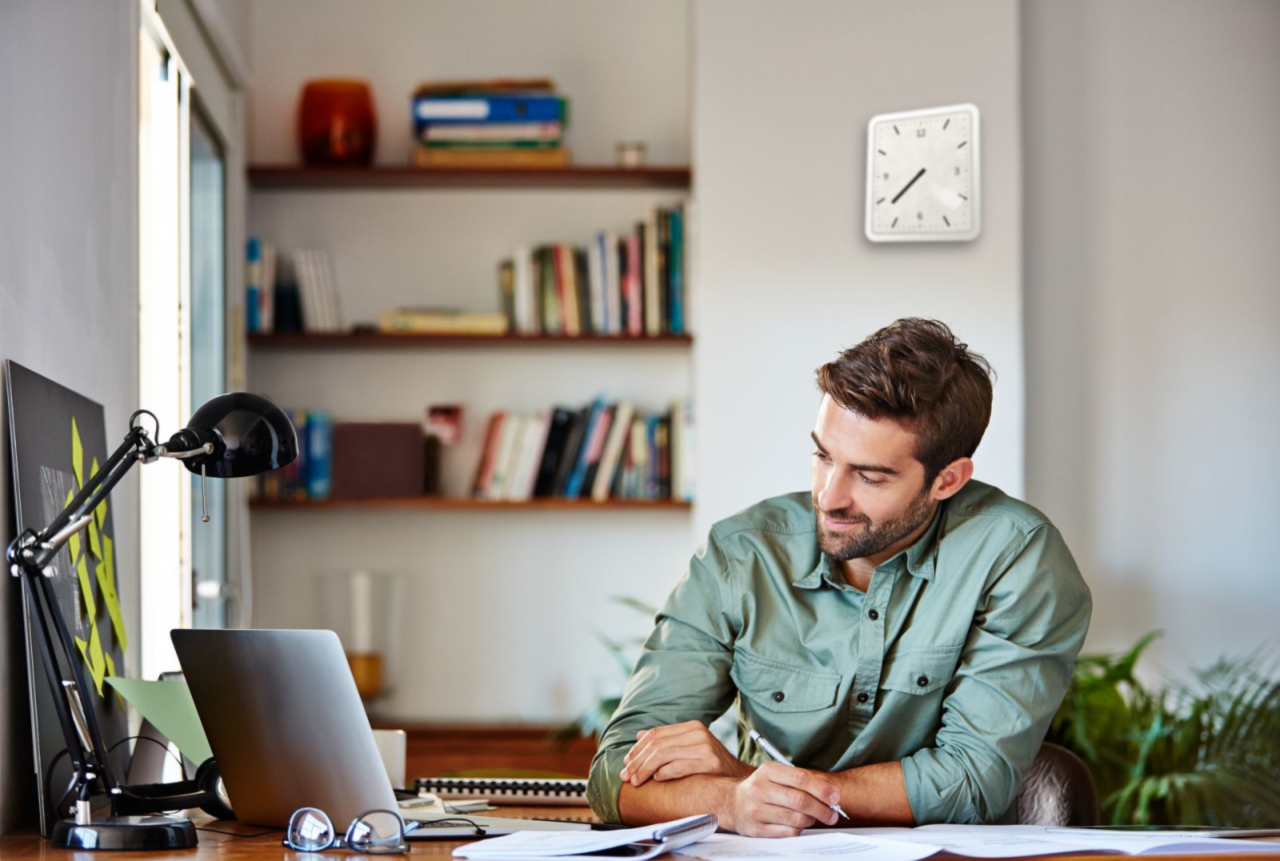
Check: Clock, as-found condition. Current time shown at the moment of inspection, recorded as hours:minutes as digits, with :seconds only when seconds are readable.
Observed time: 7:38
